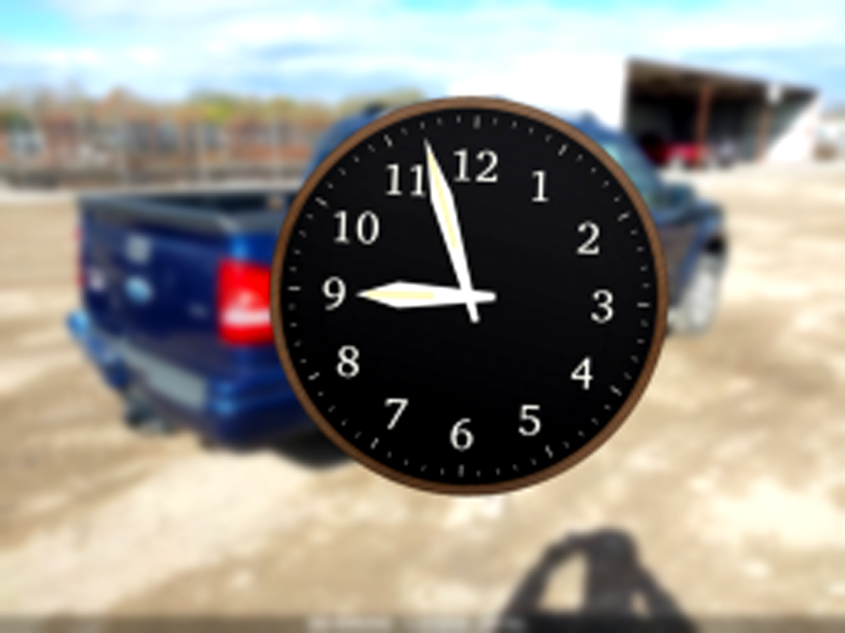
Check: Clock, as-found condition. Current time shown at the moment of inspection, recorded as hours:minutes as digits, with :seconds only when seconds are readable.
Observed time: 8:57
